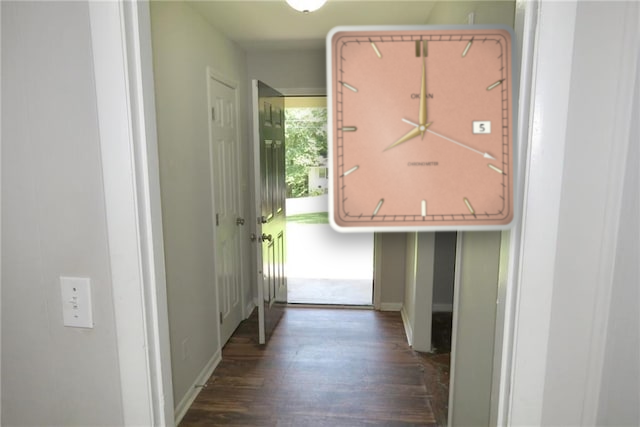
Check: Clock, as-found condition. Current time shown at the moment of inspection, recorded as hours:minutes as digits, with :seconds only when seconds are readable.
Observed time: 8:00:19
